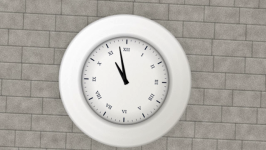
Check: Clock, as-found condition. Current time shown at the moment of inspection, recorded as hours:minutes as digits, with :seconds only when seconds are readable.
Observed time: 10:58
